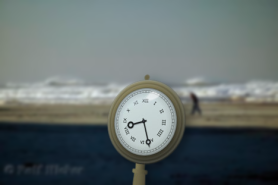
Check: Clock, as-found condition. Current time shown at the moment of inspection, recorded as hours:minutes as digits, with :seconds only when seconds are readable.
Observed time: 8:27
